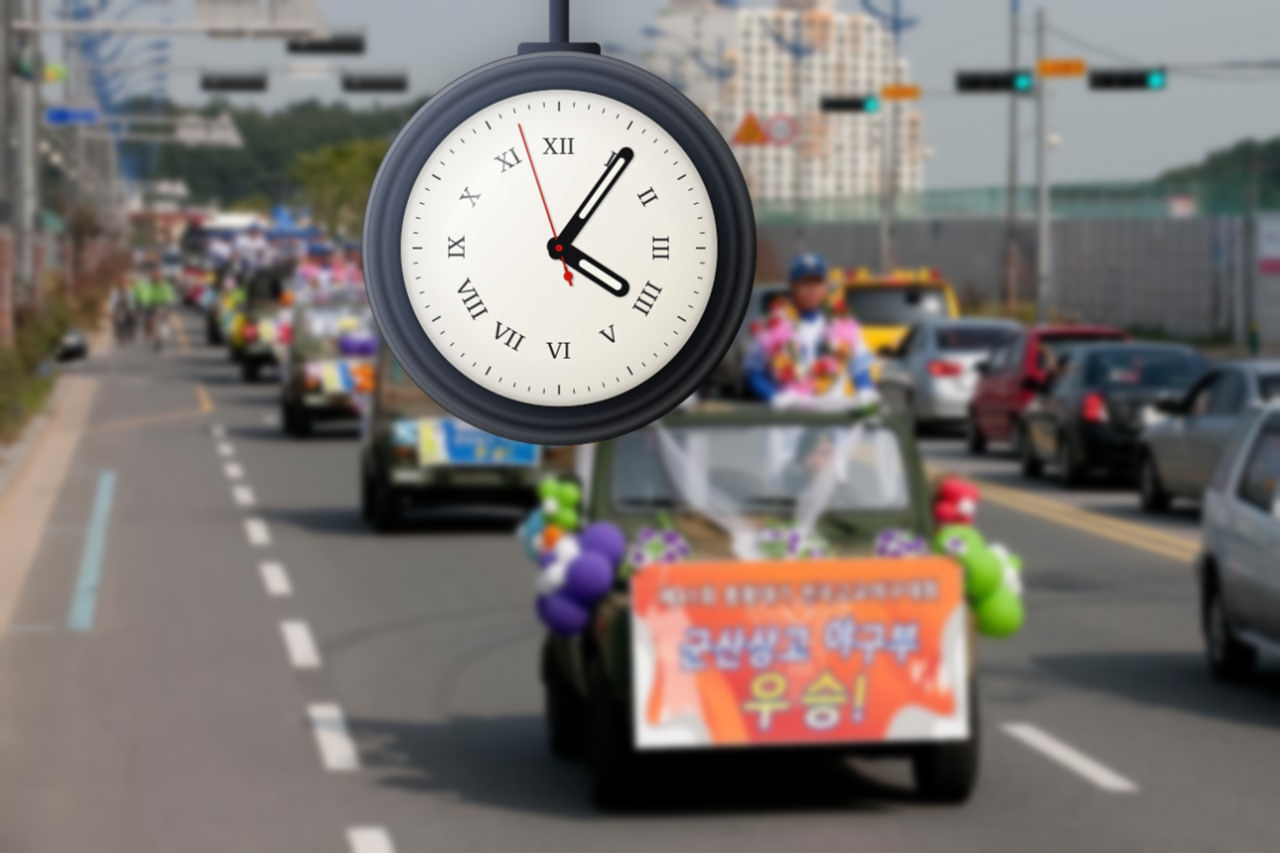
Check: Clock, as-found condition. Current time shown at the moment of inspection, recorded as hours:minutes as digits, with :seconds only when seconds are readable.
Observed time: 4:05:57
